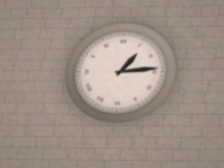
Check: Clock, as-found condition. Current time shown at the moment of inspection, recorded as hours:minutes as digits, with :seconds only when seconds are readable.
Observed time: 1:14
